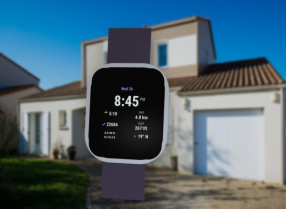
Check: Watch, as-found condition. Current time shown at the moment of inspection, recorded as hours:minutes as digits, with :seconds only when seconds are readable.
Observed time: 8:45
